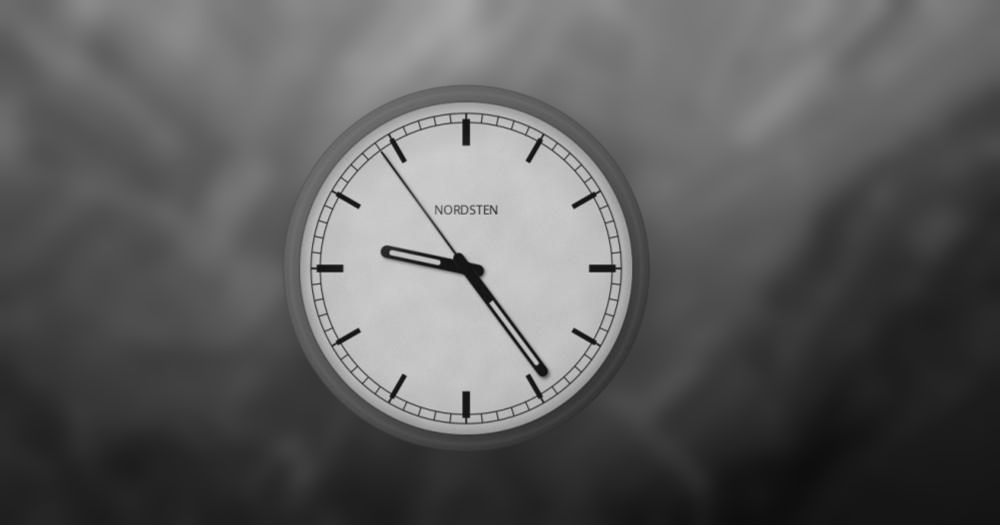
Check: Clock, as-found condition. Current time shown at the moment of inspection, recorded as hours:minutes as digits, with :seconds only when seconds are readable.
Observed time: 9:23:54
